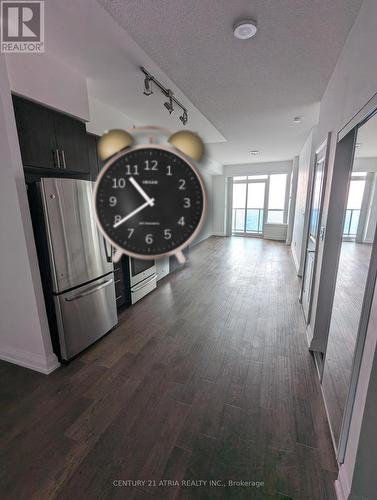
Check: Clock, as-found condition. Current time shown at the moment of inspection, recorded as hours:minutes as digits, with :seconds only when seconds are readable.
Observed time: 10:39
